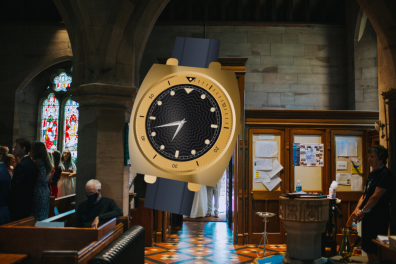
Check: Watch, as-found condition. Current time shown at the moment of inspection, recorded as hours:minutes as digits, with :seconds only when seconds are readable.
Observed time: 6:42
